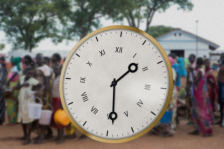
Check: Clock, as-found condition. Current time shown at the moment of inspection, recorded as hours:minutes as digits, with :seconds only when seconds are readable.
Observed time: 1:29
